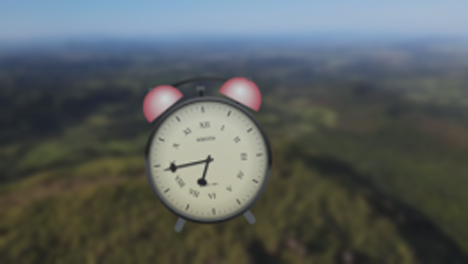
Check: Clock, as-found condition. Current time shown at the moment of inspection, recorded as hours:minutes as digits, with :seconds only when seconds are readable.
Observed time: 6:44
